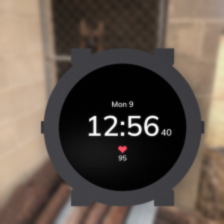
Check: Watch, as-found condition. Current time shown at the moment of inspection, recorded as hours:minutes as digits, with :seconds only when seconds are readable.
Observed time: 12:56:40
